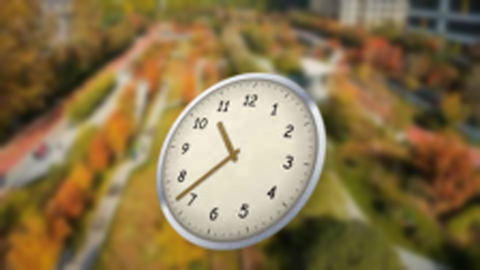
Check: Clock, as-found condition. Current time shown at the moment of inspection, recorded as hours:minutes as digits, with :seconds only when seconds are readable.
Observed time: 10:37
